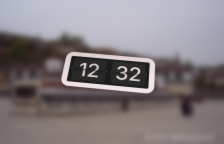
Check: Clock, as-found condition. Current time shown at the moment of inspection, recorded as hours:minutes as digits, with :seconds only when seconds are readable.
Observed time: 12:32
